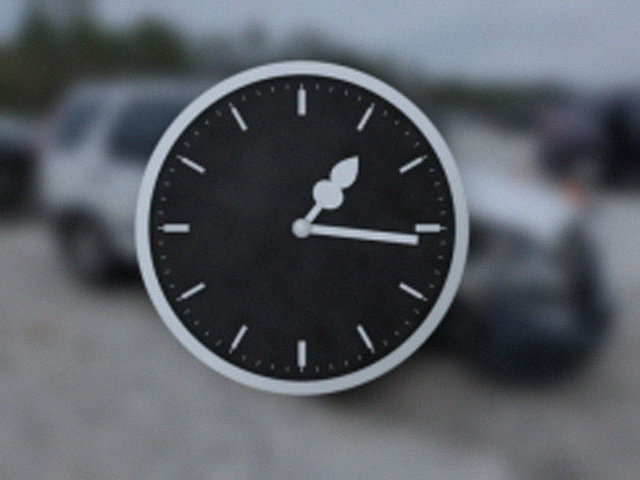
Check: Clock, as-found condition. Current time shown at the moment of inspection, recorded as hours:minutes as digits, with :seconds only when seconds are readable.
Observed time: 1:16
